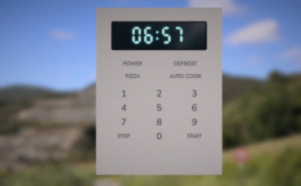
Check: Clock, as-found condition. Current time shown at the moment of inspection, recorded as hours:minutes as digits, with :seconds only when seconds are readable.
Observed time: 6:57
